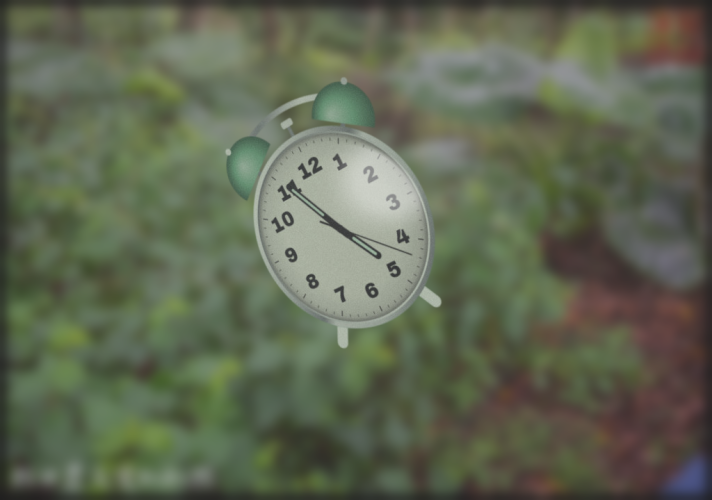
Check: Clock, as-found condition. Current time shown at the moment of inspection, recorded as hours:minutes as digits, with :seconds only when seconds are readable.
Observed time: 4:55:22
